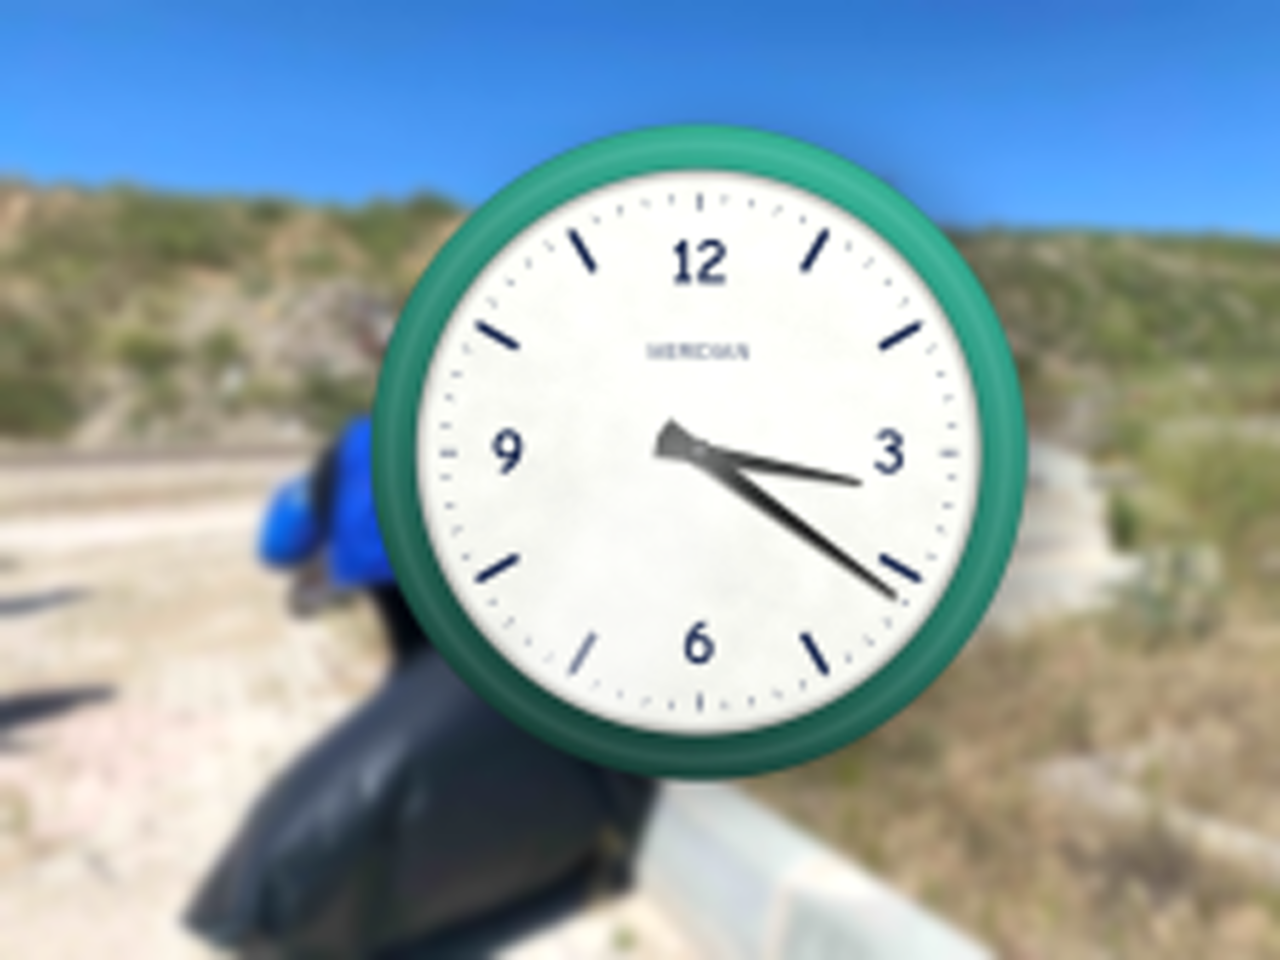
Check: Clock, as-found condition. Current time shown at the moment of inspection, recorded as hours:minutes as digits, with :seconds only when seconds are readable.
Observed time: 3:21
